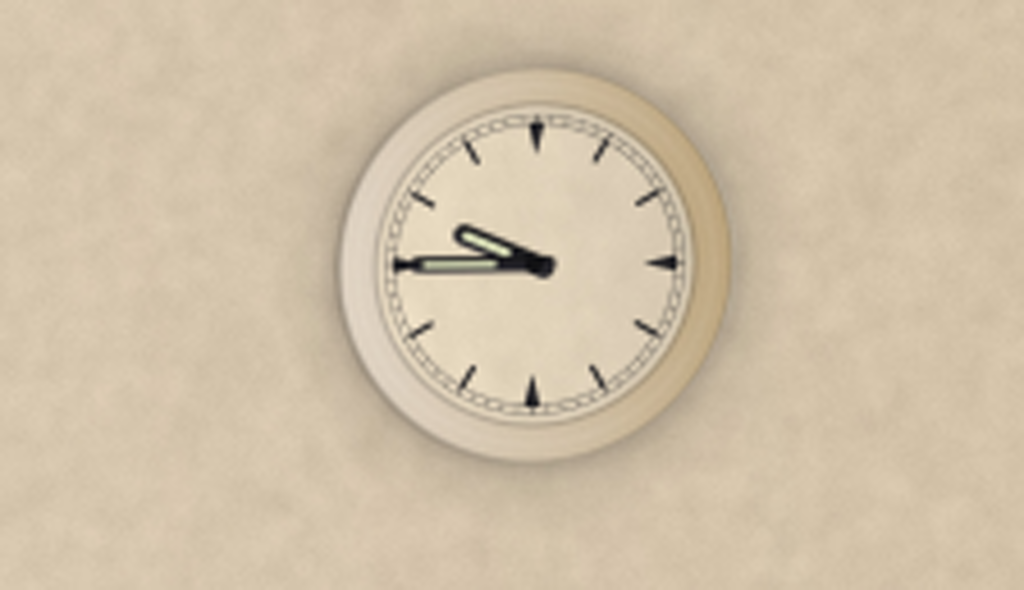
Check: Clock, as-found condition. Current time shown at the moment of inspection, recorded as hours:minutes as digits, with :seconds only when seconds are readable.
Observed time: 9:45
